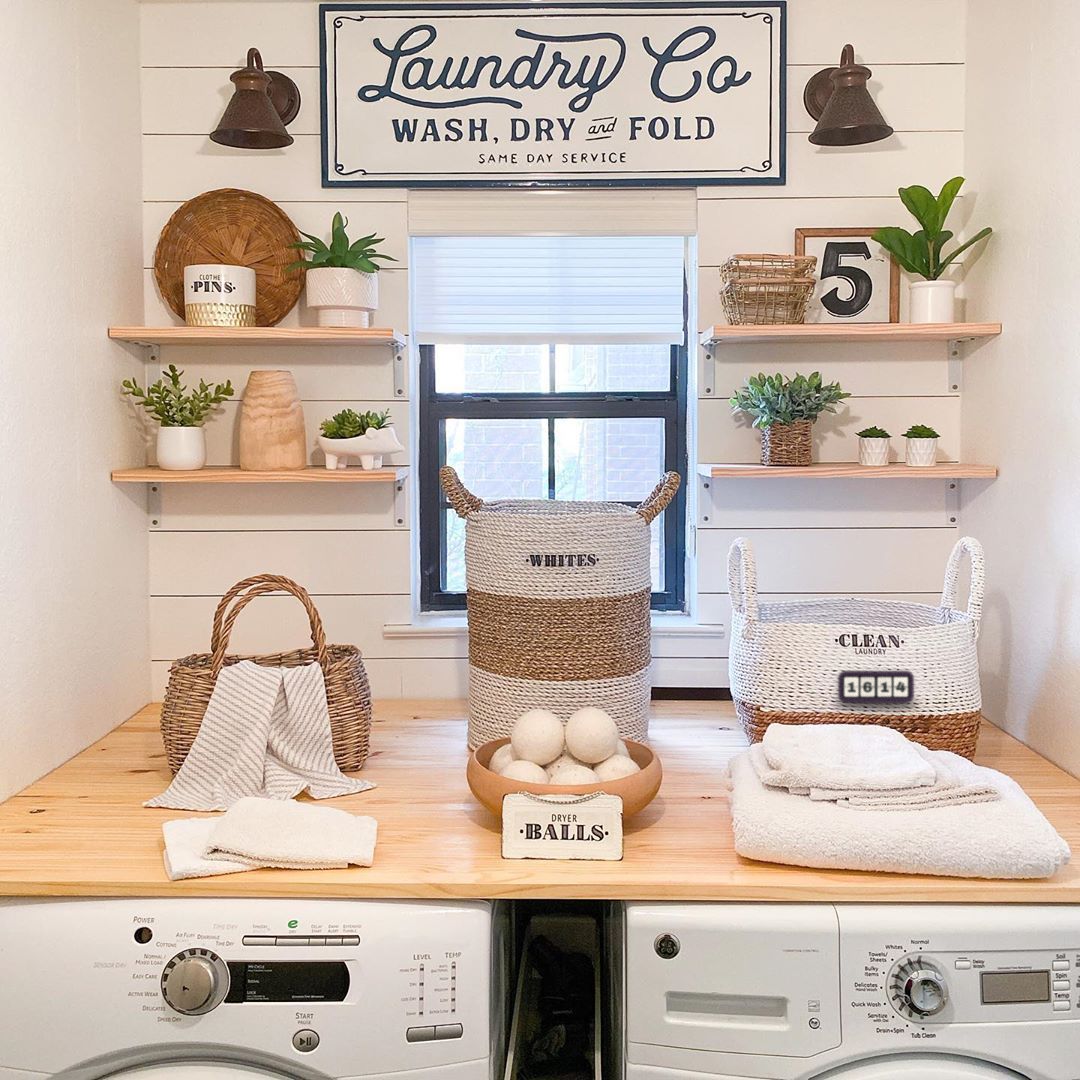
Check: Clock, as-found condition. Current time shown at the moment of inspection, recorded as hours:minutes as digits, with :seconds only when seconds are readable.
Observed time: 16:14
